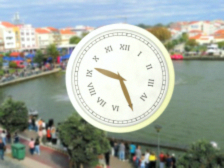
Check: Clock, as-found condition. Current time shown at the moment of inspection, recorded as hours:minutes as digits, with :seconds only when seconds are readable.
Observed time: 9:25
